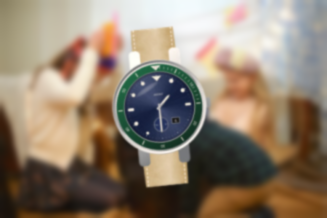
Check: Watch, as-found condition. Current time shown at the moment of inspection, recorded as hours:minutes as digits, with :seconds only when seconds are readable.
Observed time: 1:30
